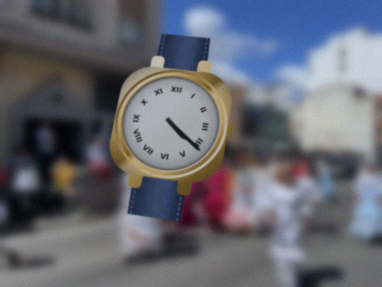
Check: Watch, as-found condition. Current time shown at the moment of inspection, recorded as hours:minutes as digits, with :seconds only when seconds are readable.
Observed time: 4:21
